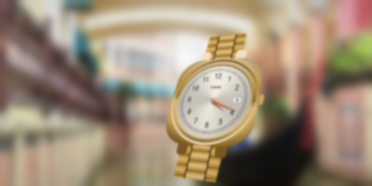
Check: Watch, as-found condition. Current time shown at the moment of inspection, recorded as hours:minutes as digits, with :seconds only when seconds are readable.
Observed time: 4:19
